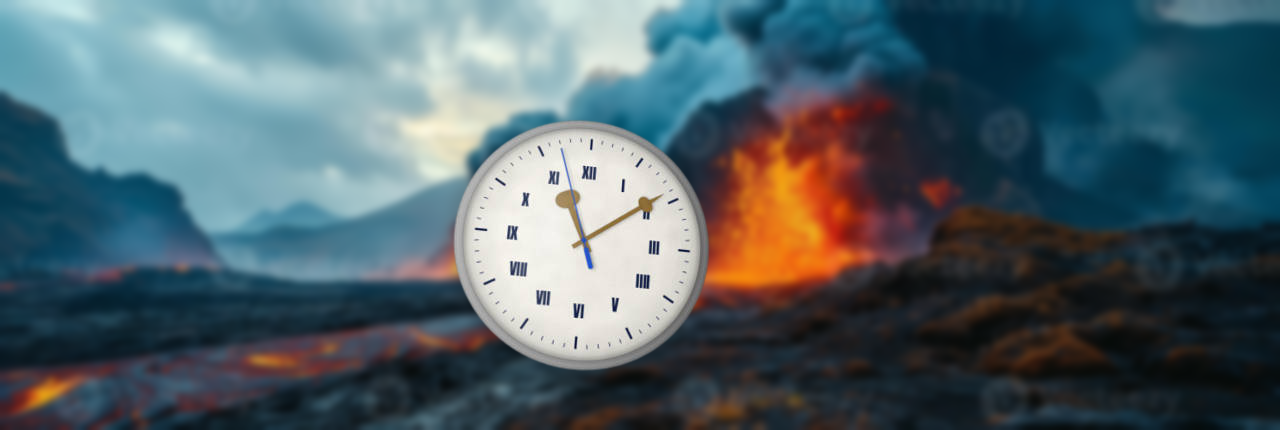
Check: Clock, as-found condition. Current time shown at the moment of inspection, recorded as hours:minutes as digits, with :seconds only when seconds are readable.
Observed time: 11:08:57
